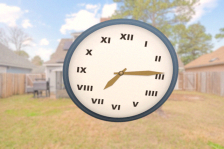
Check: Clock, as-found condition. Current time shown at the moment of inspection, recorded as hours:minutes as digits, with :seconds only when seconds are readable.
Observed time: 7:14
